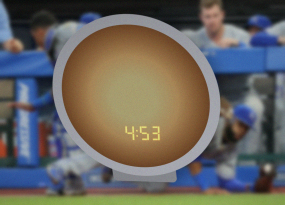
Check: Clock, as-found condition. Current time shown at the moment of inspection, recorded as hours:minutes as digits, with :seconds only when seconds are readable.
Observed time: 4:53
